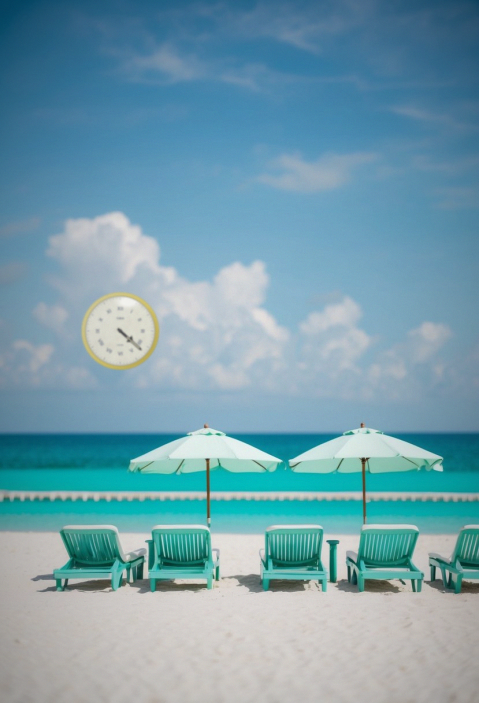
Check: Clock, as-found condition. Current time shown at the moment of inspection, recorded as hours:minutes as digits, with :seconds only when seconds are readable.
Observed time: 4:22
